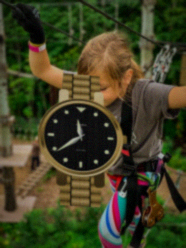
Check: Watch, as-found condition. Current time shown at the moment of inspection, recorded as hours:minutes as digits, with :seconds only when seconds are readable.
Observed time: 11:39
